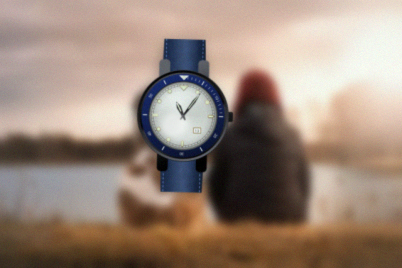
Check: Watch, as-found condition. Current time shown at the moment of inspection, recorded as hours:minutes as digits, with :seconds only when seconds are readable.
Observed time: 11:06
